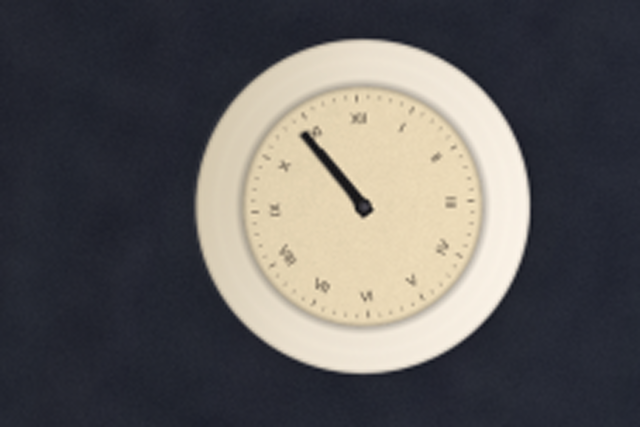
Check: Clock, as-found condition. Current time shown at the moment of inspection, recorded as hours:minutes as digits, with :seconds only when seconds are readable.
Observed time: 10:54
